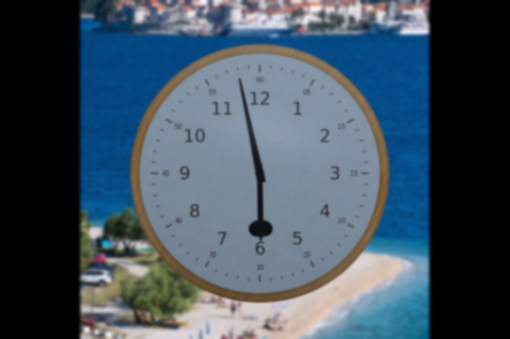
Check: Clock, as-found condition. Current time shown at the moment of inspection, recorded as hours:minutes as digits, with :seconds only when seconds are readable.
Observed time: 5:58
